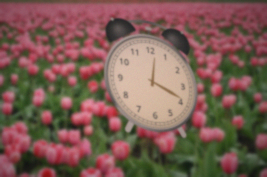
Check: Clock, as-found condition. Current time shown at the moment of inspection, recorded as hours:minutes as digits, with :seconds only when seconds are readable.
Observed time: 12:19
